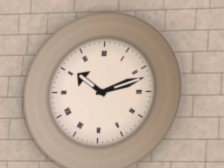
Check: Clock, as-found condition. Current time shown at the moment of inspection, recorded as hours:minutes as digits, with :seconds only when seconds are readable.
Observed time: 10:12
